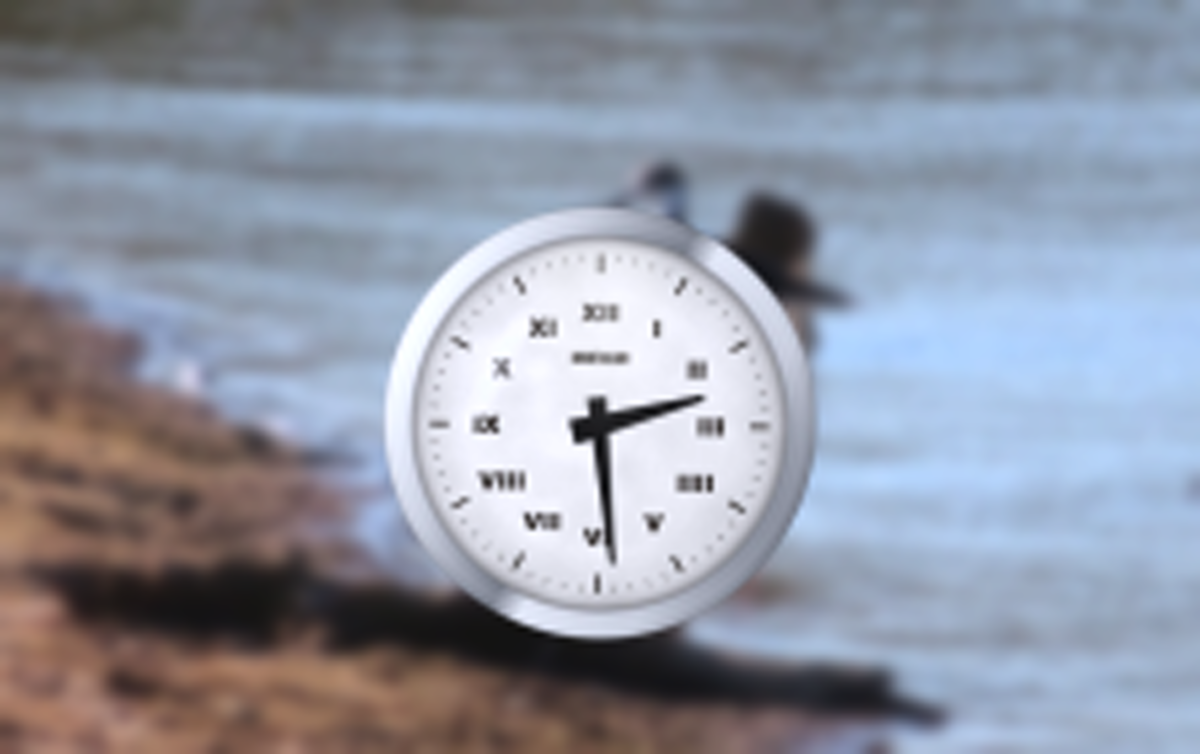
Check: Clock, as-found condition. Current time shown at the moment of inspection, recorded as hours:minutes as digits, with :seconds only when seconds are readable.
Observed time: 2:29
